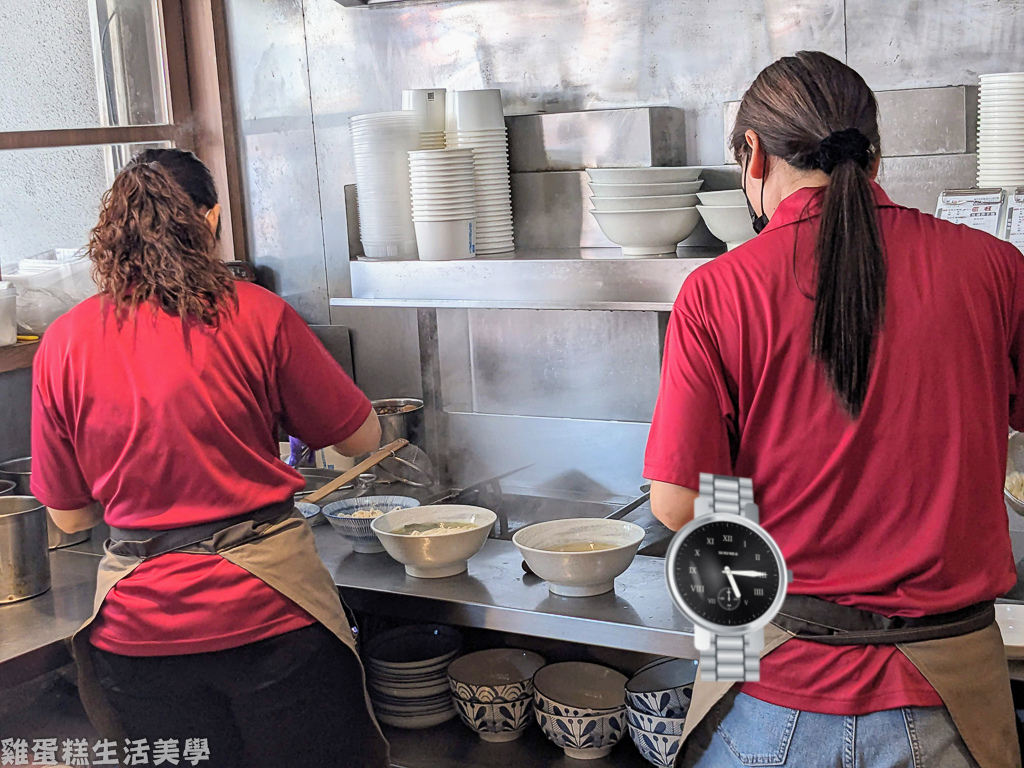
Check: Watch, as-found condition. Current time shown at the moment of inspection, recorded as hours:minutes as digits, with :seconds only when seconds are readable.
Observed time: 5:15
